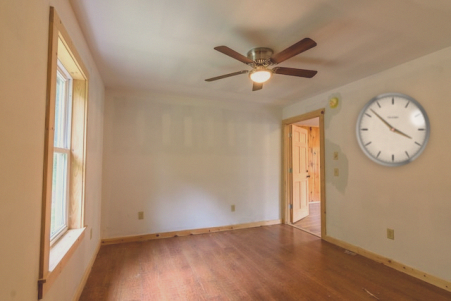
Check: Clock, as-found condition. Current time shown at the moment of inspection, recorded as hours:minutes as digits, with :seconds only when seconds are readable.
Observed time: 3:52
